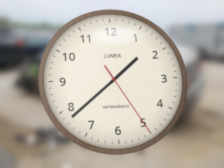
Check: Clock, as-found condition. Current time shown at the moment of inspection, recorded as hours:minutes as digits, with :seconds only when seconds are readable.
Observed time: 1:38:25
